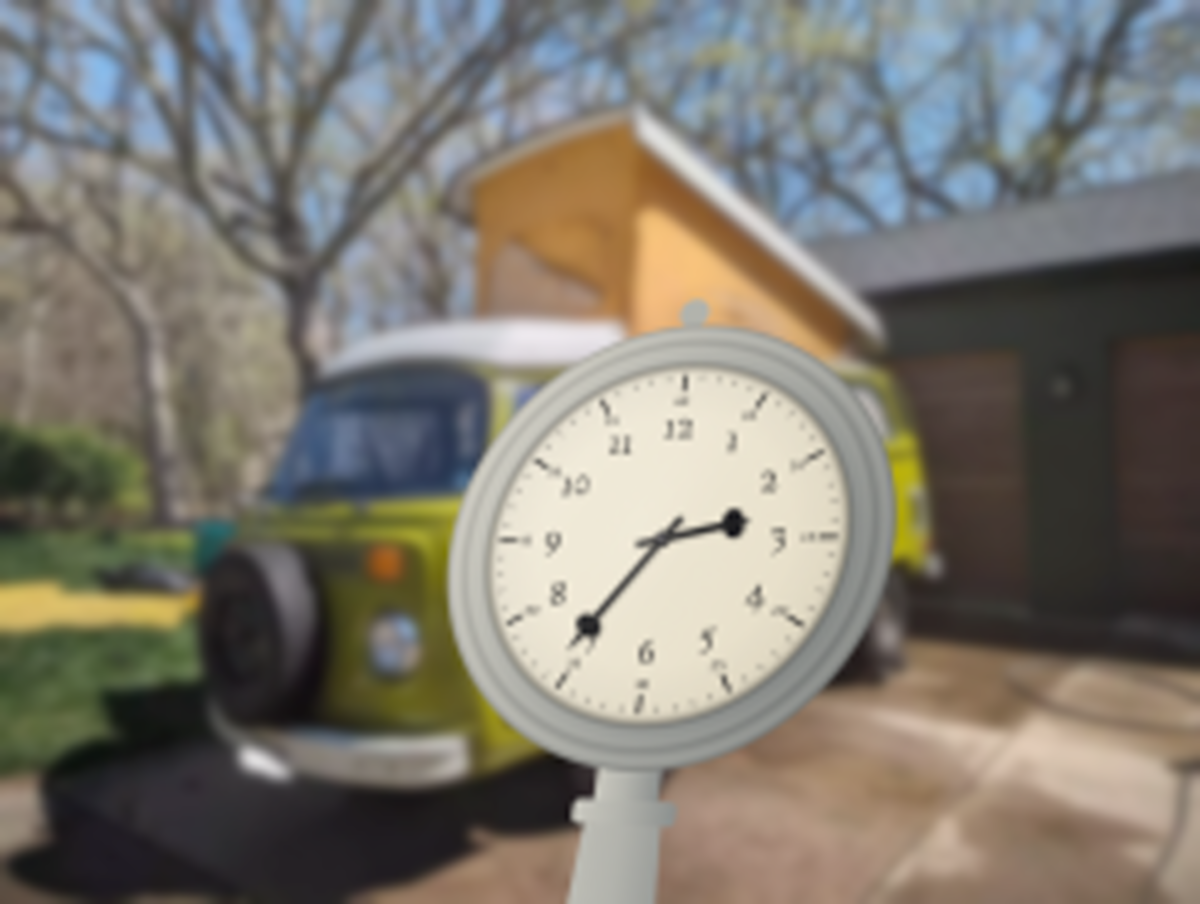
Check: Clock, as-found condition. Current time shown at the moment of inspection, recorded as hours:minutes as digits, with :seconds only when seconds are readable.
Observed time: 2:36
